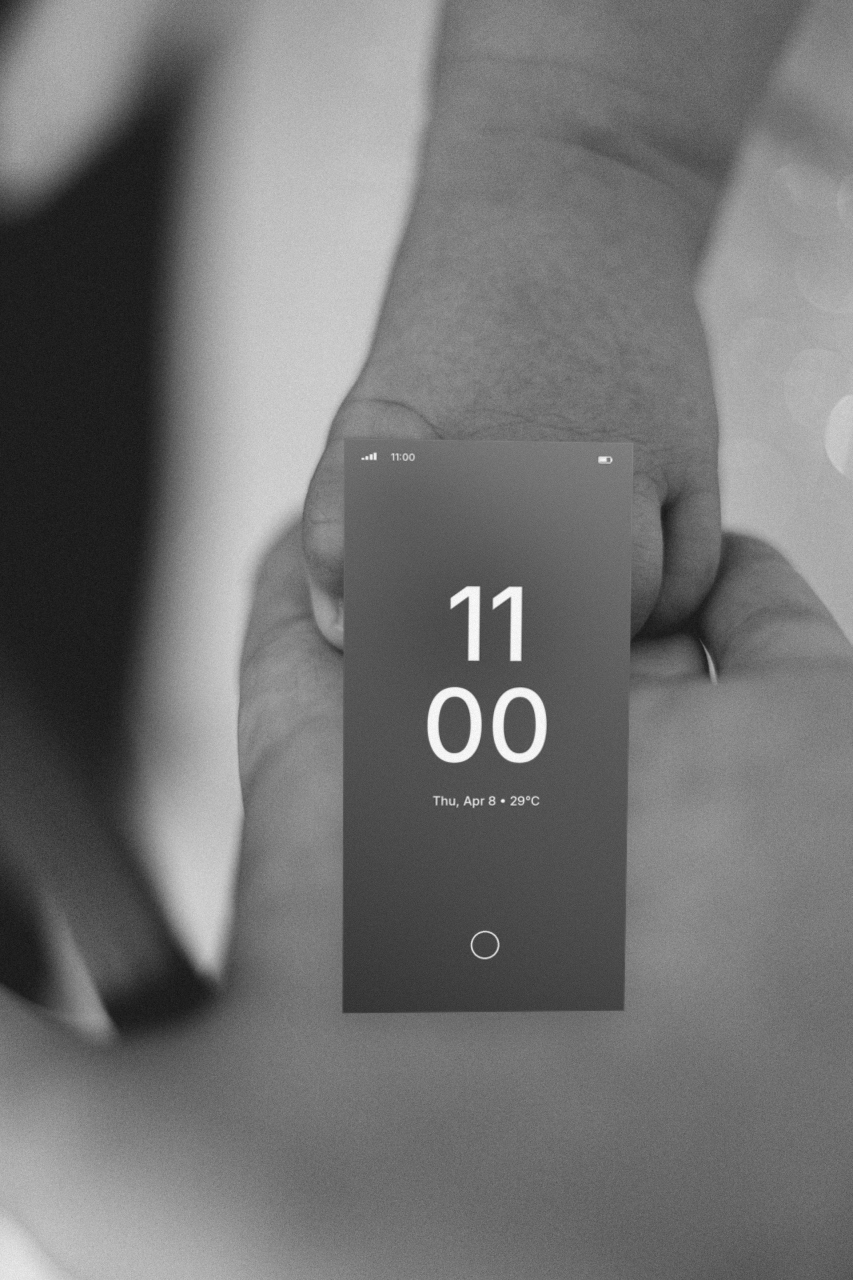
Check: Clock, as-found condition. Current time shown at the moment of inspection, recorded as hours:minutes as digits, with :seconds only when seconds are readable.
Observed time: 11:00
